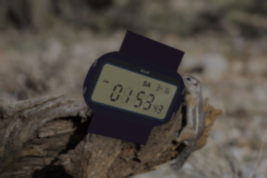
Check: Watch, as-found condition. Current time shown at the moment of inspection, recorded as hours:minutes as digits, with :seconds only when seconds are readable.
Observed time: 1:53
